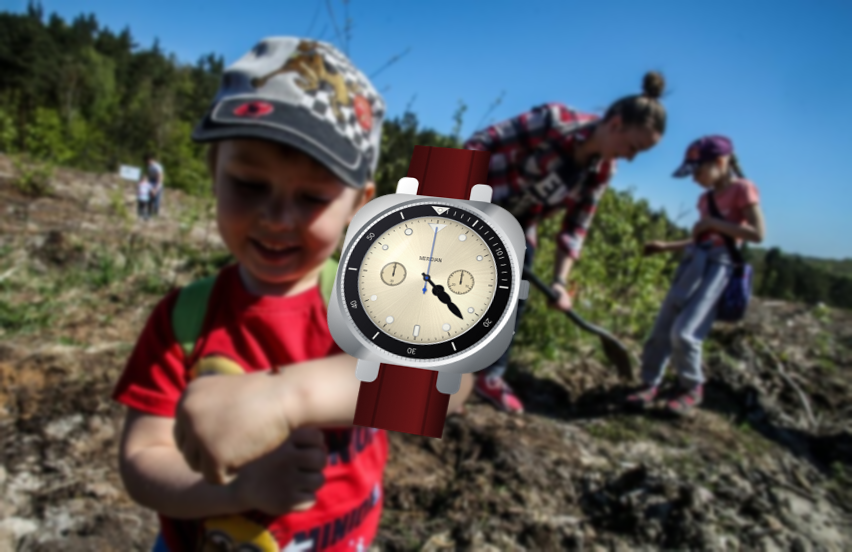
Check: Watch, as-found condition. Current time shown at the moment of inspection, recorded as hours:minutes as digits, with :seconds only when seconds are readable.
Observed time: 4:22
